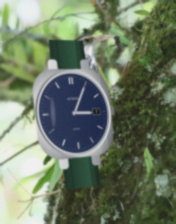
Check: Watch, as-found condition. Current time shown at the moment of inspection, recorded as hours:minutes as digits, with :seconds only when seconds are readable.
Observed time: 3:05
